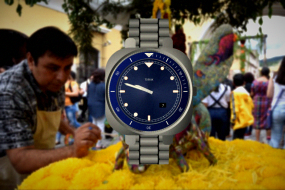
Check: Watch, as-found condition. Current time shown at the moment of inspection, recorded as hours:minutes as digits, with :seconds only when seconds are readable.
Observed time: 9:48
